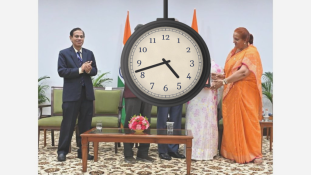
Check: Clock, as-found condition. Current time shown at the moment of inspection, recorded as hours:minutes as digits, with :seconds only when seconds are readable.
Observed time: 4:42
